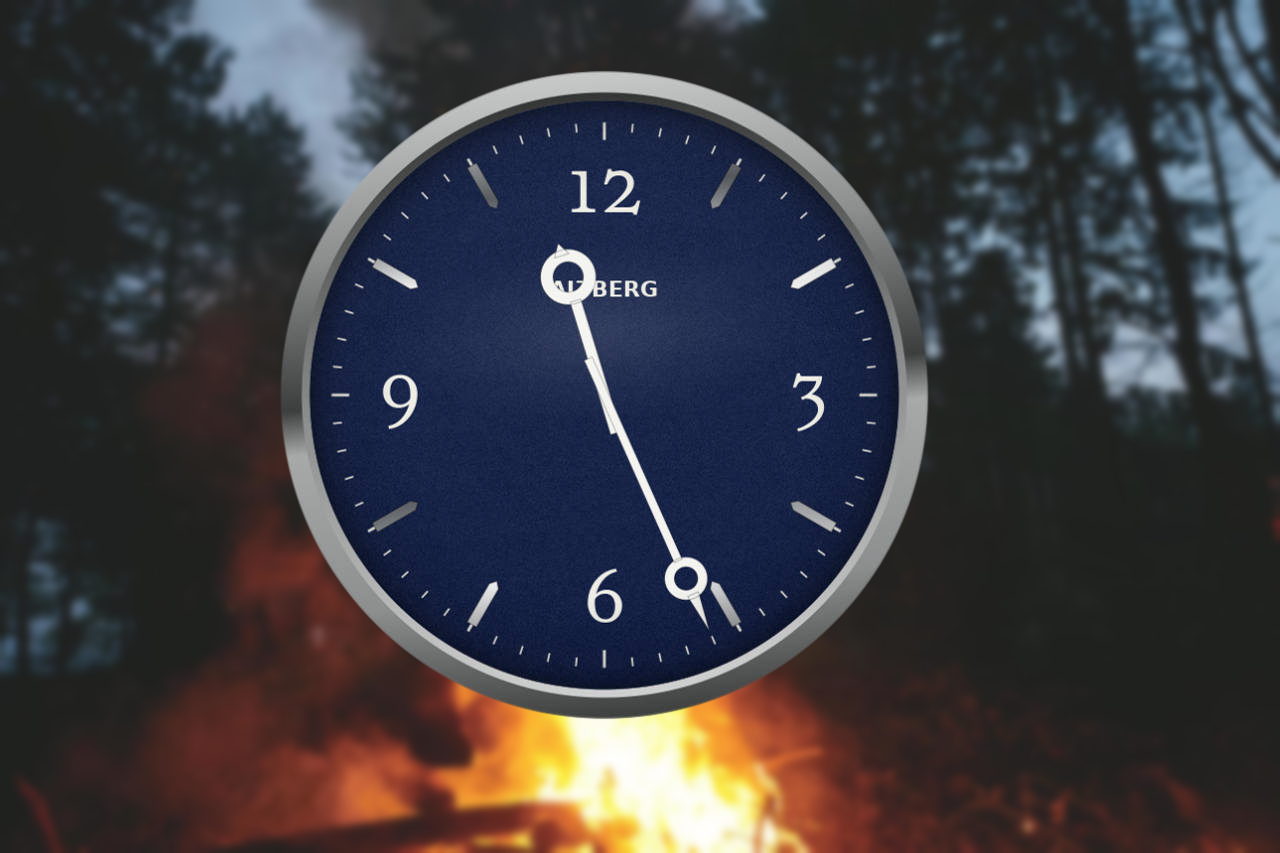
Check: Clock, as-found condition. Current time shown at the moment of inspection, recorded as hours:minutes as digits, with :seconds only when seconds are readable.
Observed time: 11:26
